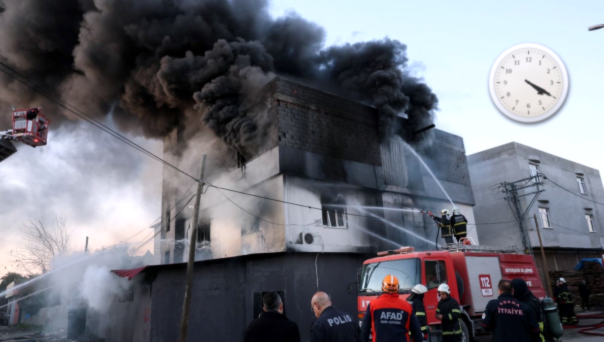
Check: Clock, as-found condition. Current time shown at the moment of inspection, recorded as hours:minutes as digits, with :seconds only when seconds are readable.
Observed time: 4:20
